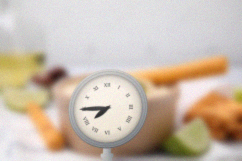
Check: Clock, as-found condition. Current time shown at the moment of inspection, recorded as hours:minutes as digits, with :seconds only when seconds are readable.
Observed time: 7:45
